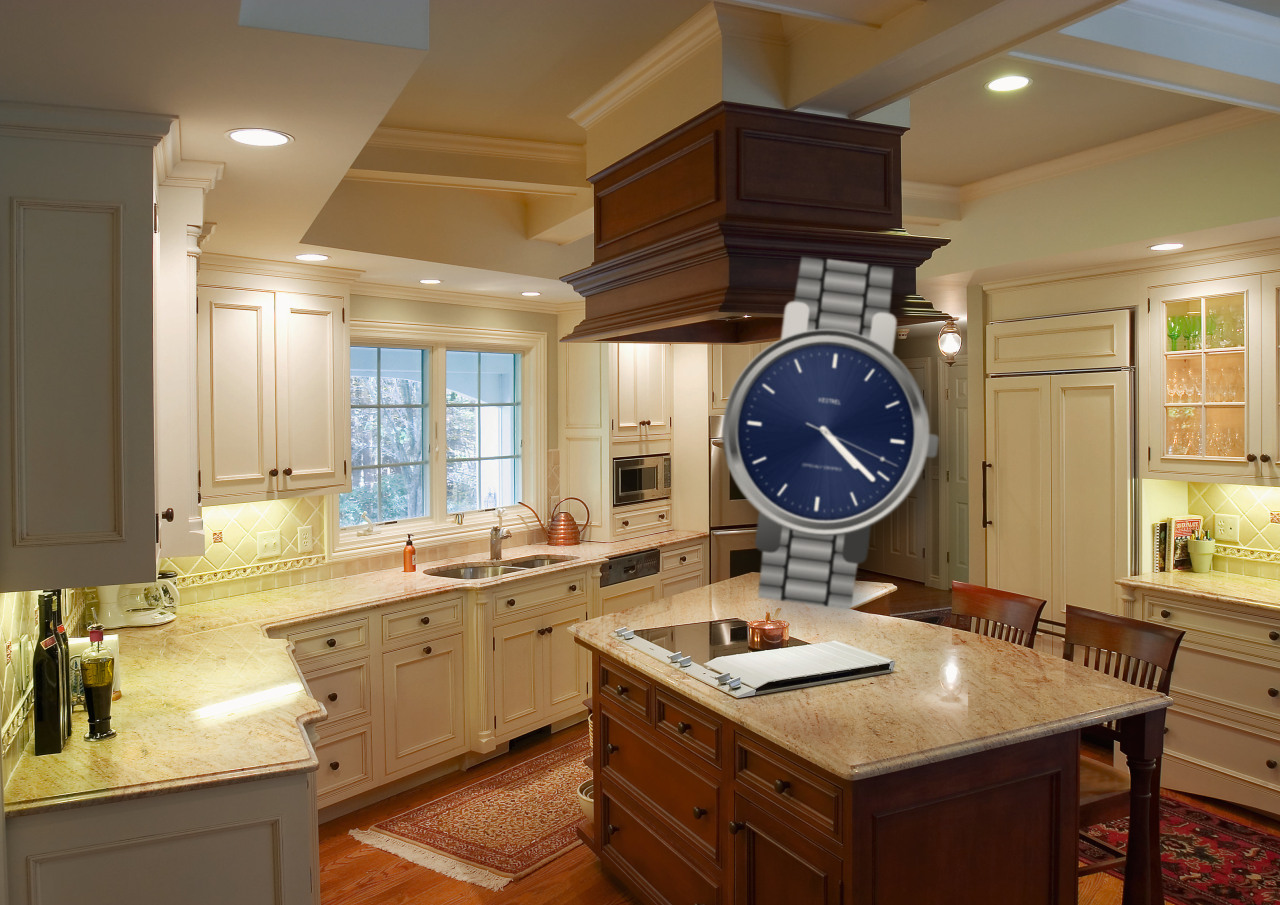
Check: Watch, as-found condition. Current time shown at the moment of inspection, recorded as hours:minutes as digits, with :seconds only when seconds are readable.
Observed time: 4:21:18
